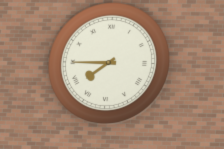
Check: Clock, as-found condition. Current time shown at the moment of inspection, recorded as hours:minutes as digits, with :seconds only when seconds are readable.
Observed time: 7:45
